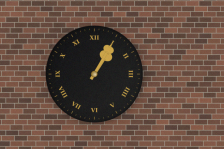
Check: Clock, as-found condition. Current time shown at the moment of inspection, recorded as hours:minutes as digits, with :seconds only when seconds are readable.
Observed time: 1:05
